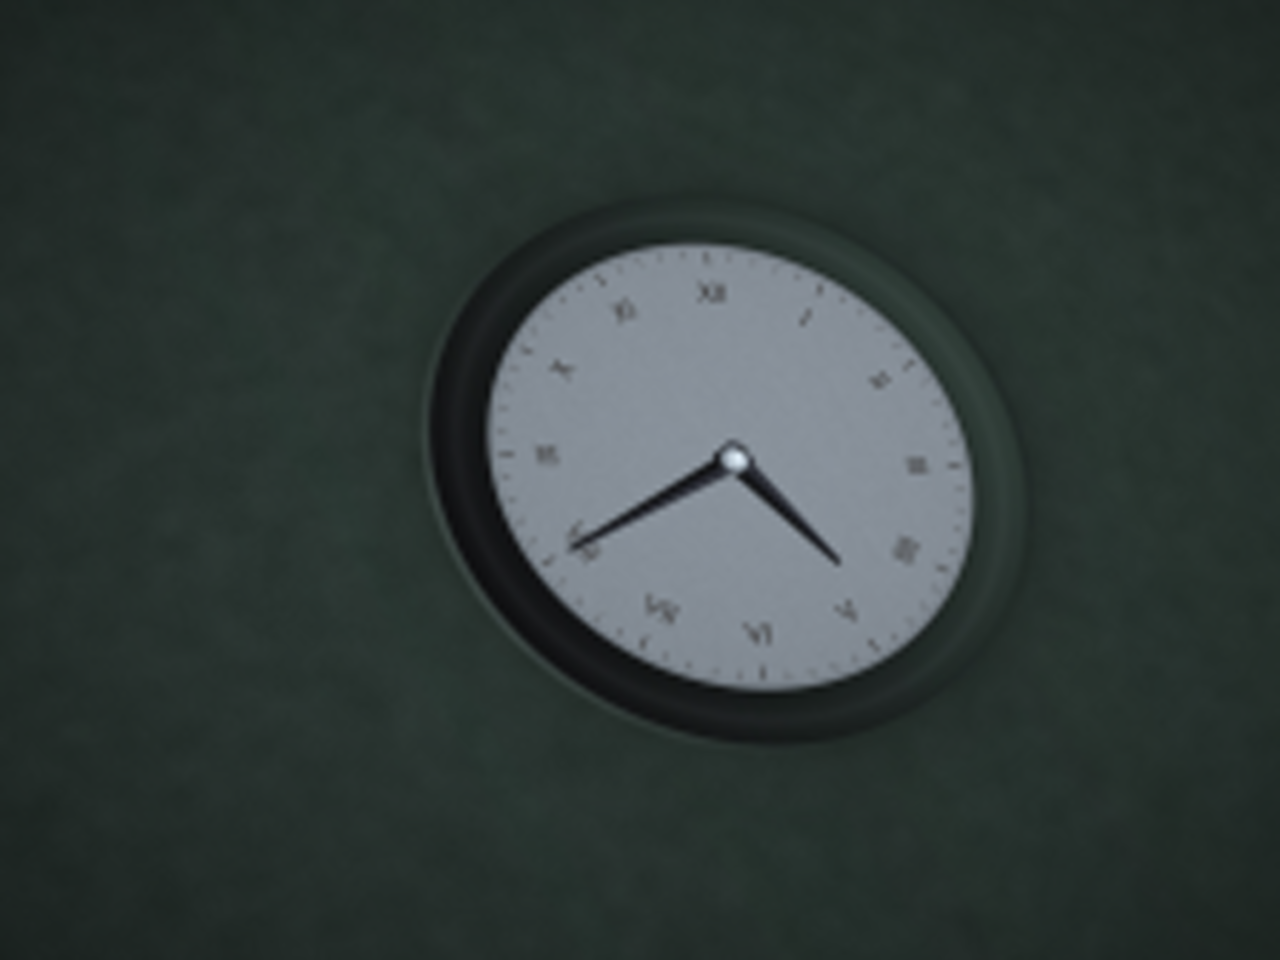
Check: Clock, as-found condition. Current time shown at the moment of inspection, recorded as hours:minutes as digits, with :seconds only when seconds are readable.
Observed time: 4:40
